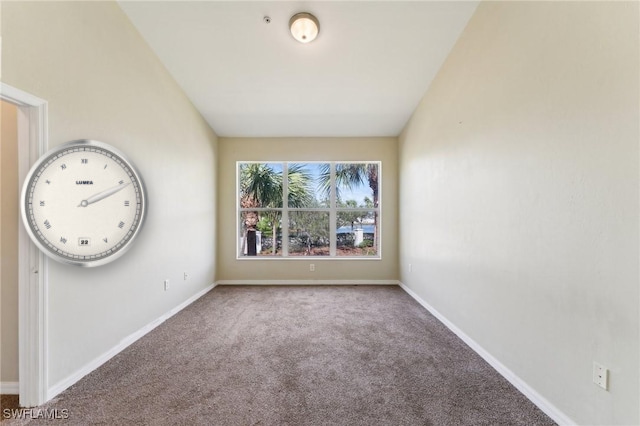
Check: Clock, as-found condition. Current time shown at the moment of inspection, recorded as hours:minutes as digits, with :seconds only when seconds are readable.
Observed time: 2:11
